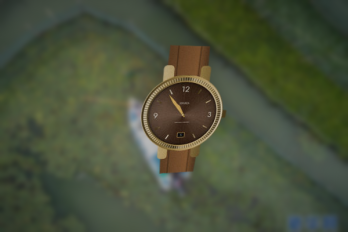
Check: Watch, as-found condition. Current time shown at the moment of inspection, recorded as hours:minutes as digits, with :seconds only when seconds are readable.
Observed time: 10:54
